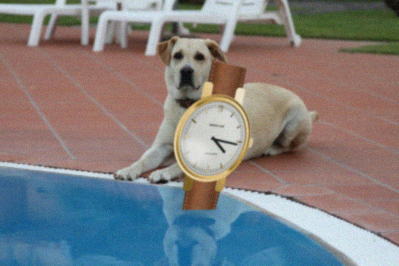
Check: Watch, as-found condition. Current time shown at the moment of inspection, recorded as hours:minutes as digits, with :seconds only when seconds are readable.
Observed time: 4:16
